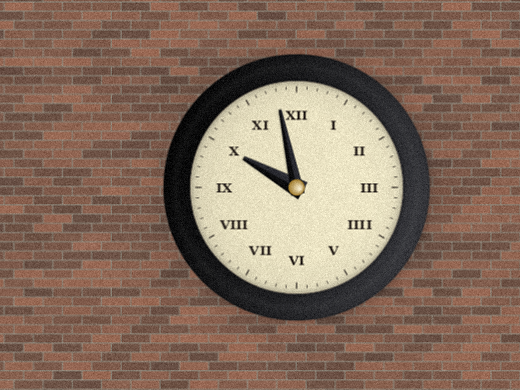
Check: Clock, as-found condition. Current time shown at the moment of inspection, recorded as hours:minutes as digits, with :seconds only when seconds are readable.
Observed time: 9:58
